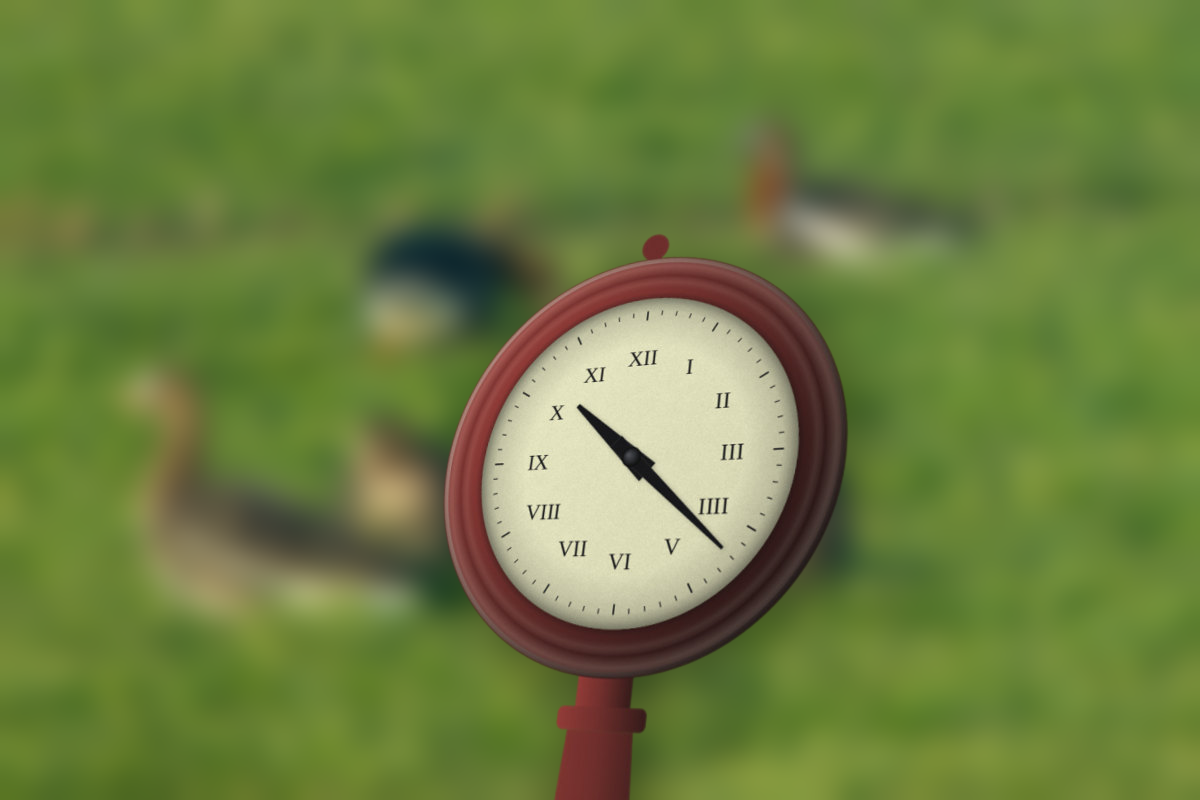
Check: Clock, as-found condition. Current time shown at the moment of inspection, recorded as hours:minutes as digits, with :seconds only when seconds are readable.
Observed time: 10:22
